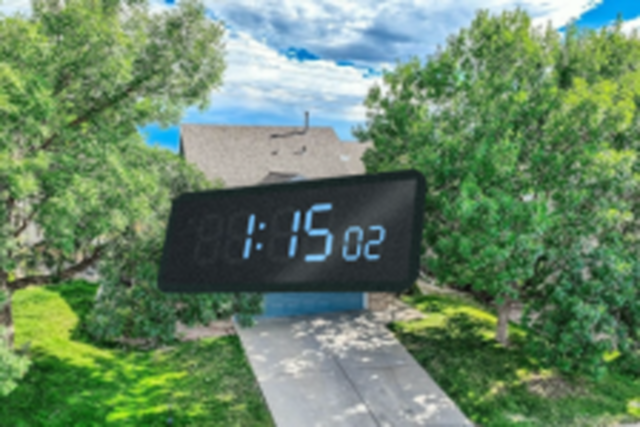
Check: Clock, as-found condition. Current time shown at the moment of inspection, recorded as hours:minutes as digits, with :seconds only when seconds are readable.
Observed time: 1:15:02
